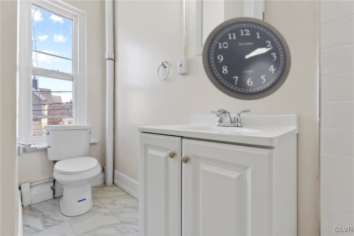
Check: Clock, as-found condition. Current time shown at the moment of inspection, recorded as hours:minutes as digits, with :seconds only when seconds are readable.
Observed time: 2:12
